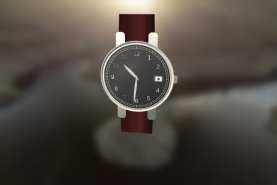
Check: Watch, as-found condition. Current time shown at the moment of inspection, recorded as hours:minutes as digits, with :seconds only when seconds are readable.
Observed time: 10:31
